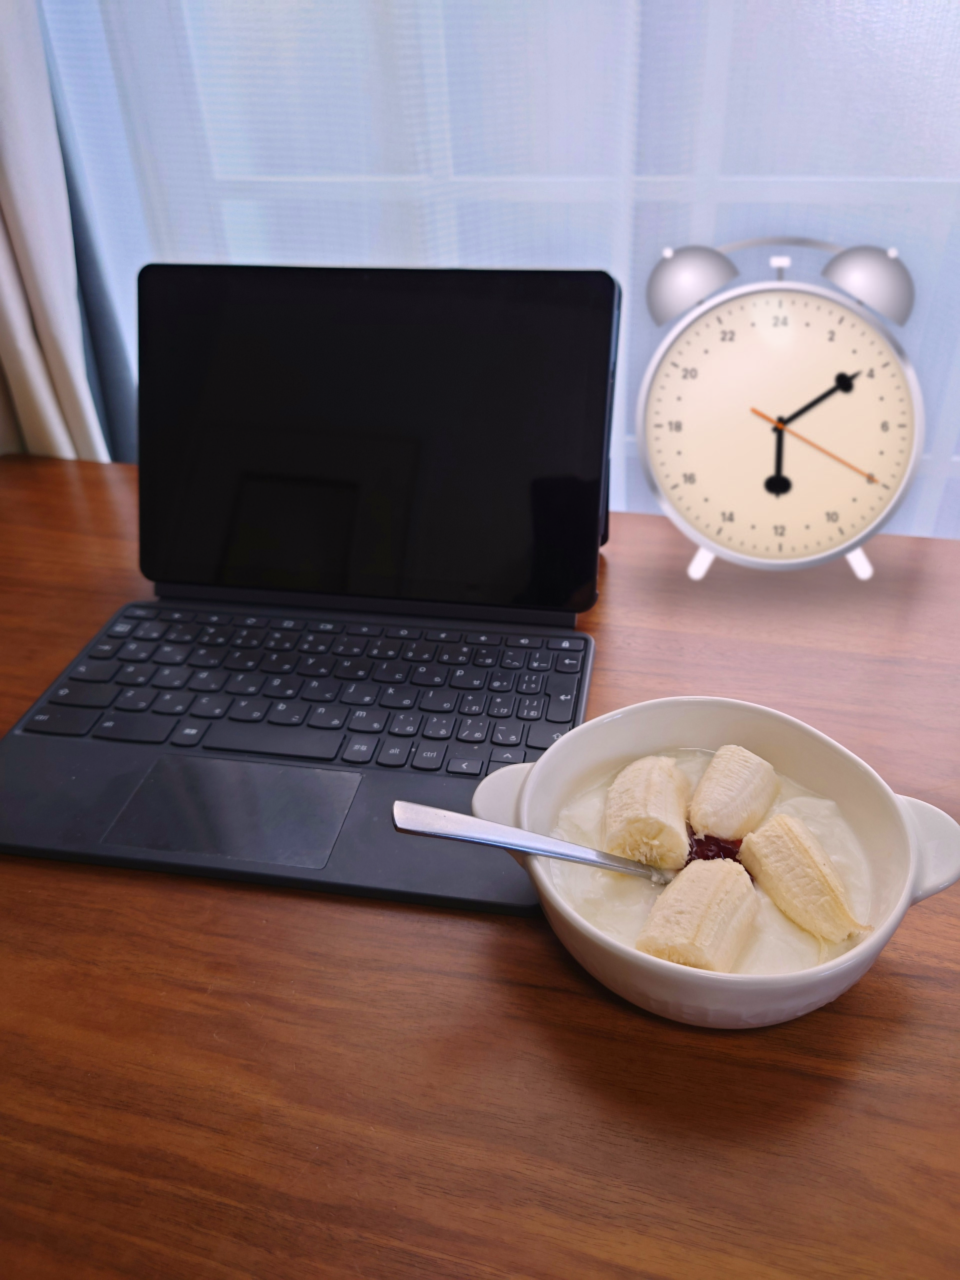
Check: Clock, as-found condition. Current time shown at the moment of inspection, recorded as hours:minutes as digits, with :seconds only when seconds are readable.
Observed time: 12:09:20
